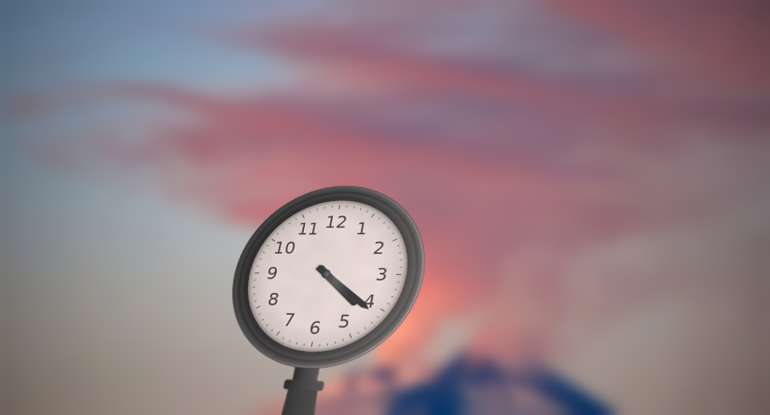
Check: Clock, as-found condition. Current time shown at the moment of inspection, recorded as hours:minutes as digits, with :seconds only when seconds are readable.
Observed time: 4:21
